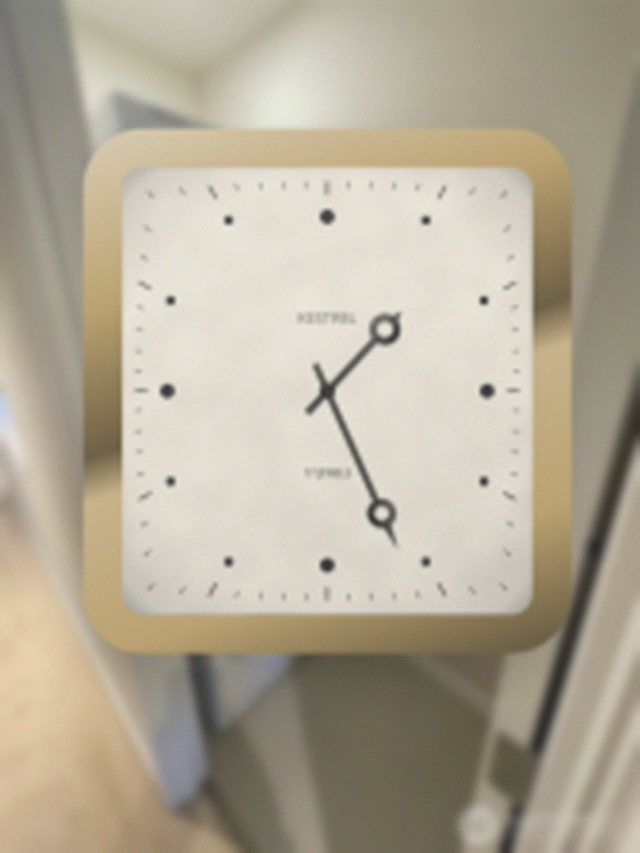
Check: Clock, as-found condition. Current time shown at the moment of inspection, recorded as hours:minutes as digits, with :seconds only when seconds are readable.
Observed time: 1:26
